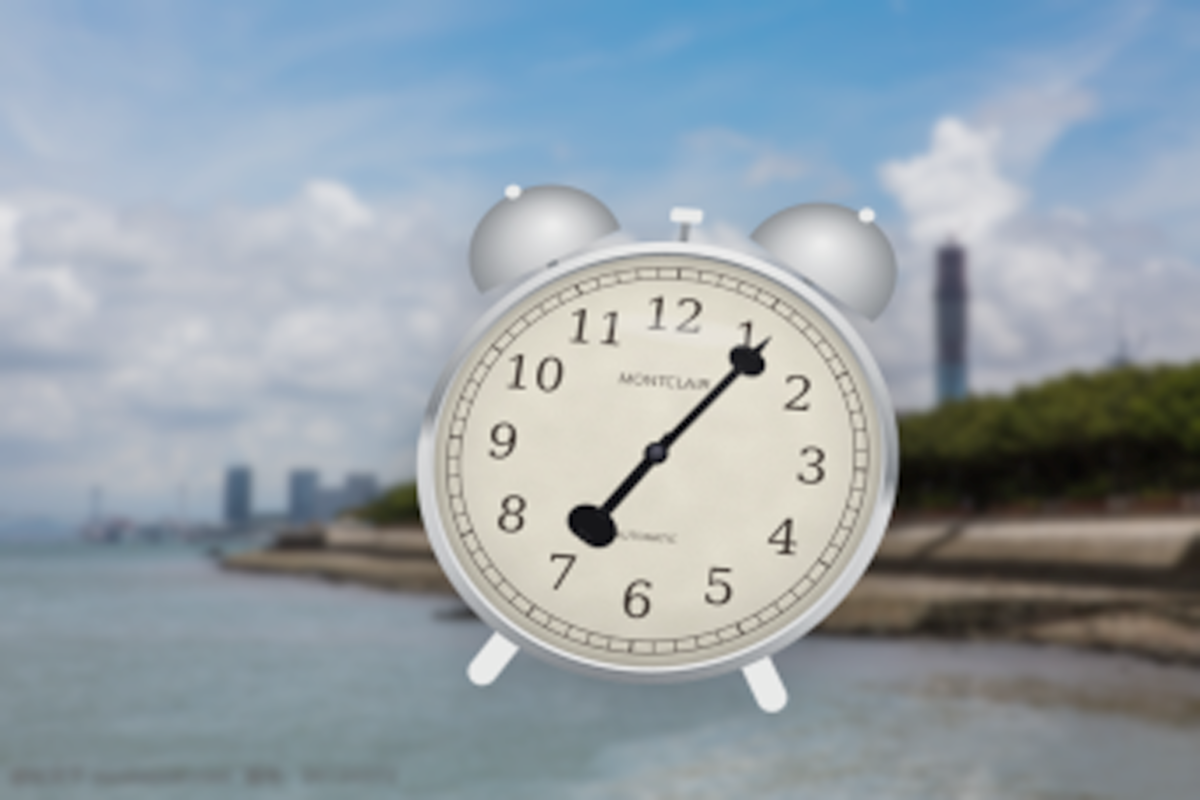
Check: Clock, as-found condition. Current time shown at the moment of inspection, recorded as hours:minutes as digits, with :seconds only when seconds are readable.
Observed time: 7:06
